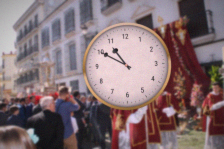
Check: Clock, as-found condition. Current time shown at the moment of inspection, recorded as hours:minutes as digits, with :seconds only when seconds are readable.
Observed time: 10:50
